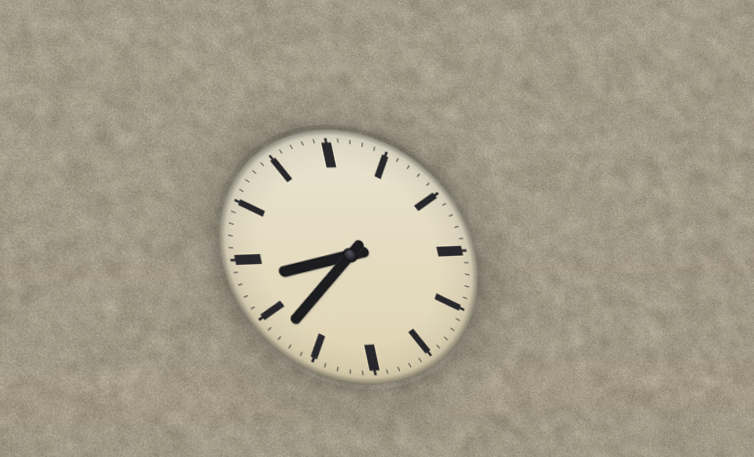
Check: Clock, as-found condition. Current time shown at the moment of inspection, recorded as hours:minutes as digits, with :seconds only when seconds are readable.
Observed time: 8:38
